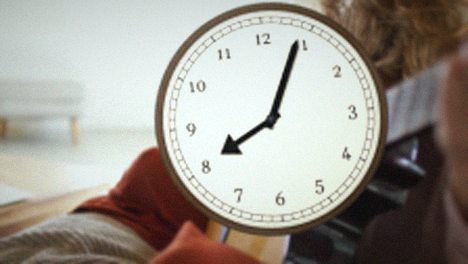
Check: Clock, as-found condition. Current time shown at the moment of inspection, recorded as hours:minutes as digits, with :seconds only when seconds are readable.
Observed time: 8:04
